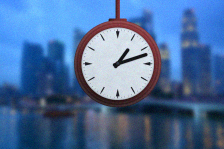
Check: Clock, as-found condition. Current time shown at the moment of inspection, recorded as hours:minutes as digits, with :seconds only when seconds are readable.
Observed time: 1:12
